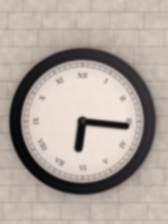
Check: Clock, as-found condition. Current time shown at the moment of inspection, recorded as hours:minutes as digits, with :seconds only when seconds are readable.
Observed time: 6:16
